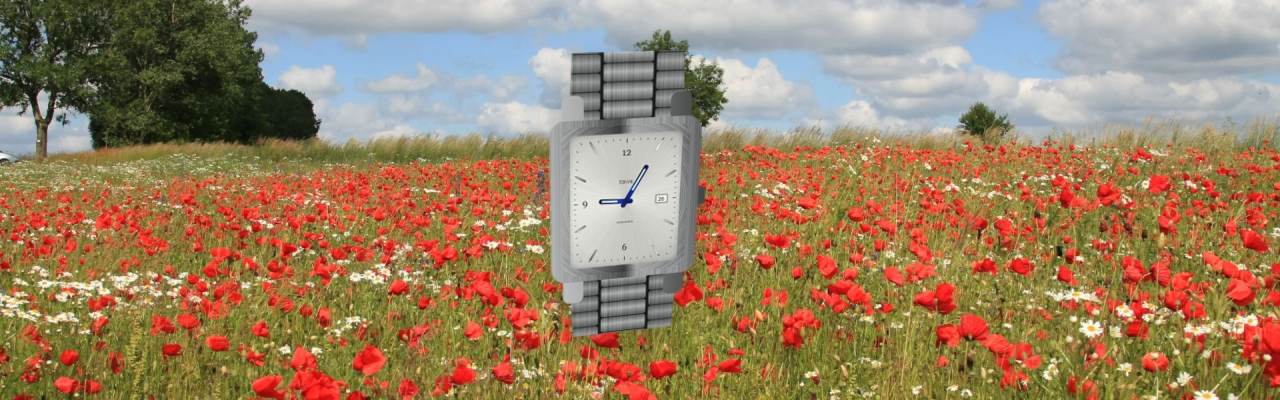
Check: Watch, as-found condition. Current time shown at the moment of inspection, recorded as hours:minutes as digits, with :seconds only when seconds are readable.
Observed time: 9:05
